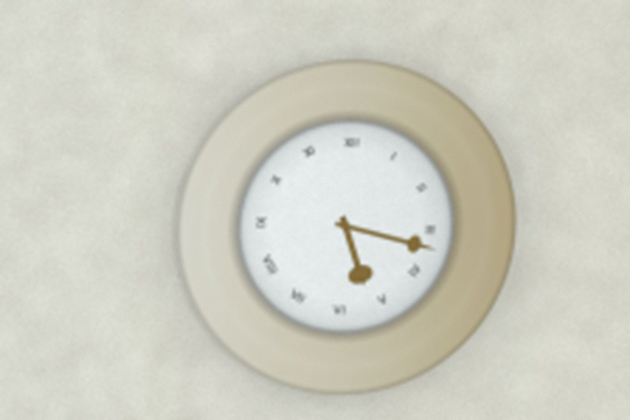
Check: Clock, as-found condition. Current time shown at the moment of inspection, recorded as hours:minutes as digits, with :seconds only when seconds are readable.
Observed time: 5:17
